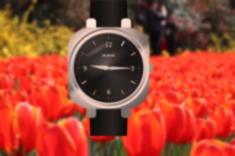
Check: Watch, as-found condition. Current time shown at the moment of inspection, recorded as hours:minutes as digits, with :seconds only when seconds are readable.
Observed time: 9:15
